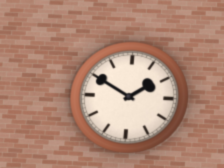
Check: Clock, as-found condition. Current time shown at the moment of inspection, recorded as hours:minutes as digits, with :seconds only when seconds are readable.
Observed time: 1:50
